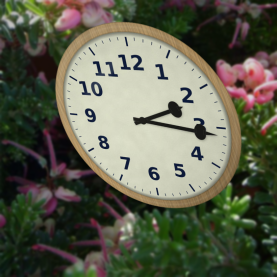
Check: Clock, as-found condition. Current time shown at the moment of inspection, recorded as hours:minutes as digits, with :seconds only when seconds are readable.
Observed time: 2:16
